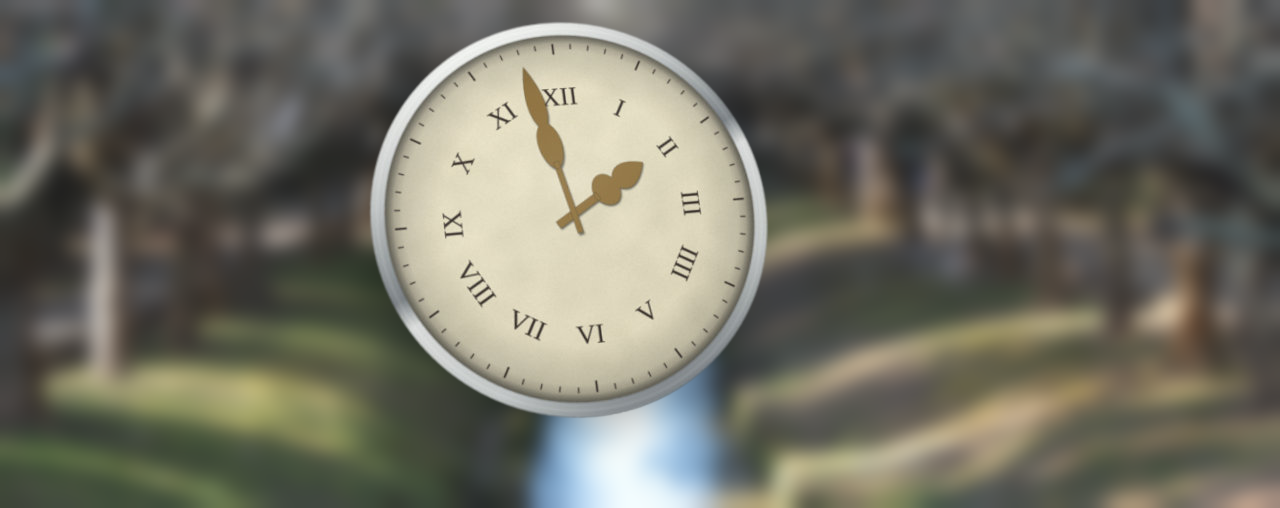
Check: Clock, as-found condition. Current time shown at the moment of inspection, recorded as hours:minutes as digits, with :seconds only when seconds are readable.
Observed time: 1:58
